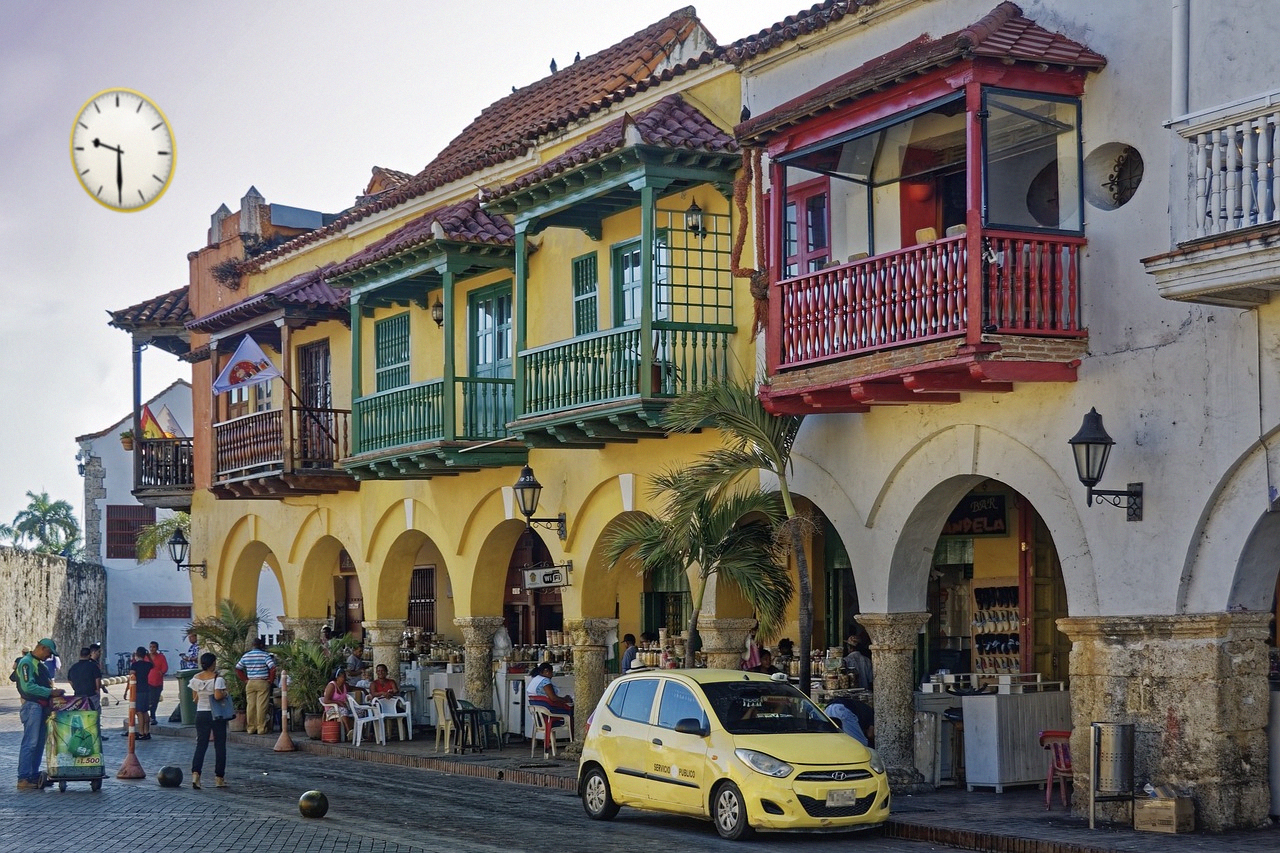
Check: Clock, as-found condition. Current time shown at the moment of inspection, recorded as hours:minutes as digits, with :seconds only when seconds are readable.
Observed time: 9:30
